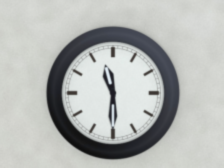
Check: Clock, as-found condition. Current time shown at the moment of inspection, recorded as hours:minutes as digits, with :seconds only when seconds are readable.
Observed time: 11:30
